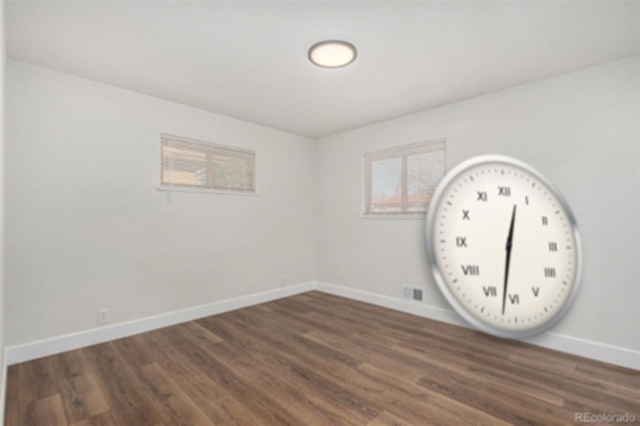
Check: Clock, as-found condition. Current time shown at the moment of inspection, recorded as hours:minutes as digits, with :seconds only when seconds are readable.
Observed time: 12:32
